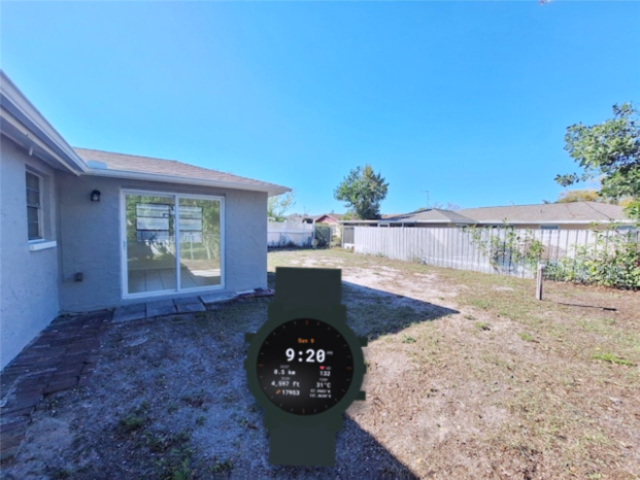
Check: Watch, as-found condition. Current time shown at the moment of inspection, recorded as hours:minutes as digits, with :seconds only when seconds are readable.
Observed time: 9:20
